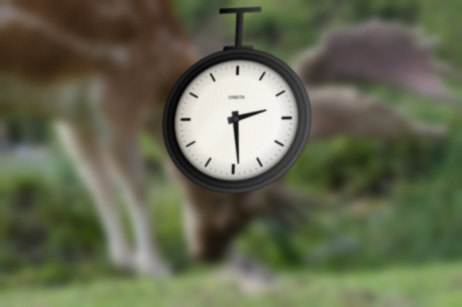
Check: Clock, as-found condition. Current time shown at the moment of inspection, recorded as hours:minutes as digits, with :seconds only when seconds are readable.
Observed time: 2:29
